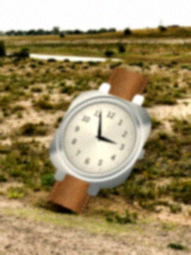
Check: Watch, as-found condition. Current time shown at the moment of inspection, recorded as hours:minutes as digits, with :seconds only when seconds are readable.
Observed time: 2:56
